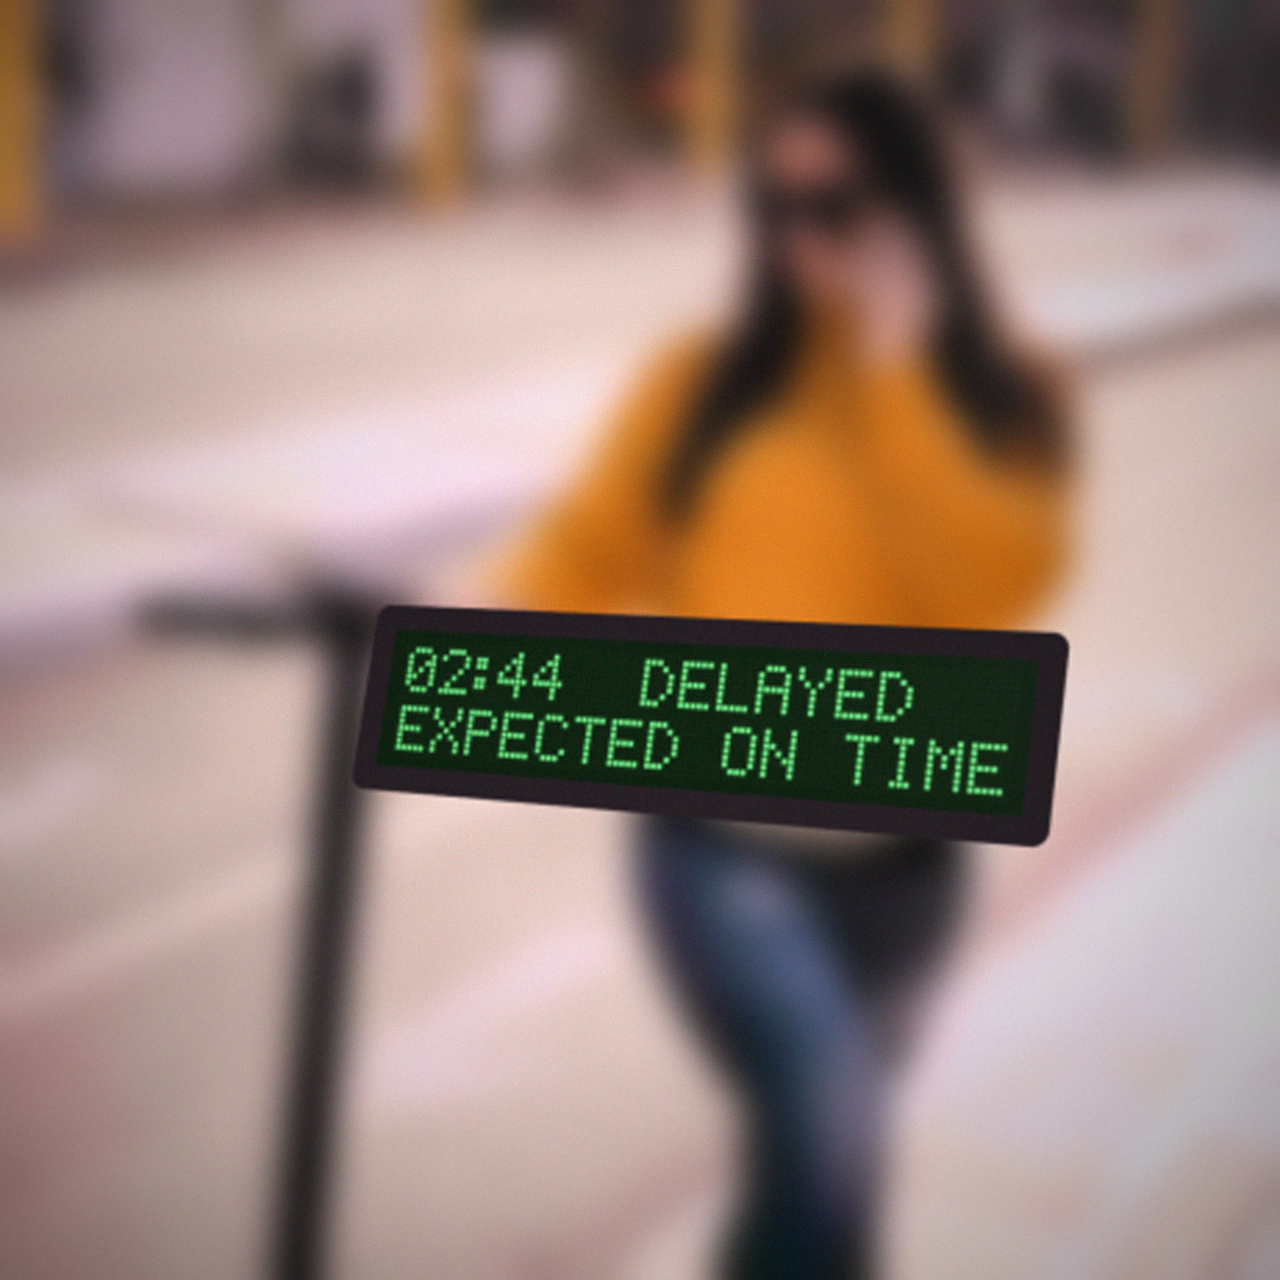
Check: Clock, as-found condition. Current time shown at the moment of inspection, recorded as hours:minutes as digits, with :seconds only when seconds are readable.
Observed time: 2:44
